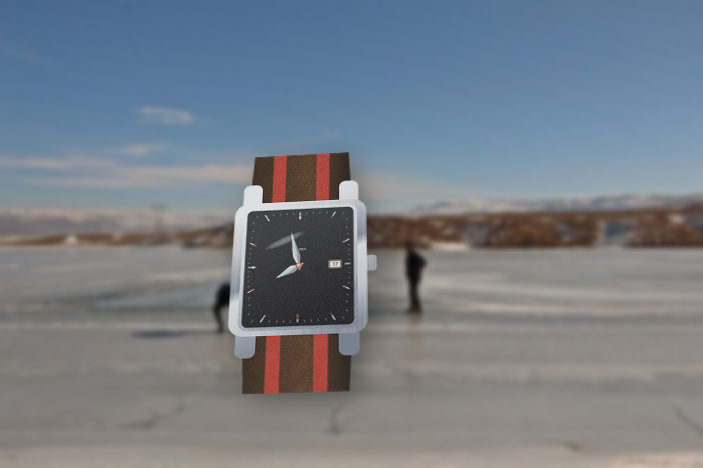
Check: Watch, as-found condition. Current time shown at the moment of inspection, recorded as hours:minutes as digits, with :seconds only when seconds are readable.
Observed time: 7:58
